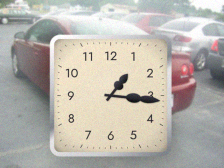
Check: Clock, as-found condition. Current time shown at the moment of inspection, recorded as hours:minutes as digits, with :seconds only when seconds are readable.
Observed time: 1:16
